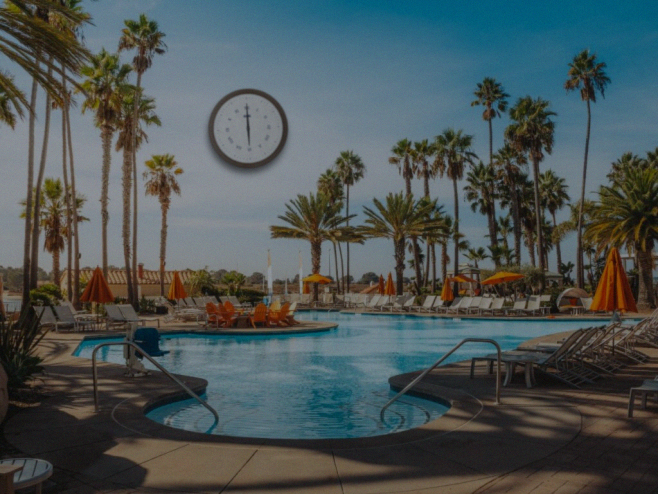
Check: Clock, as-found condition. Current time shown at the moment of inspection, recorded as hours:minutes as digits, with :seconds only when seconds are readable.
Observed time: 6:00
